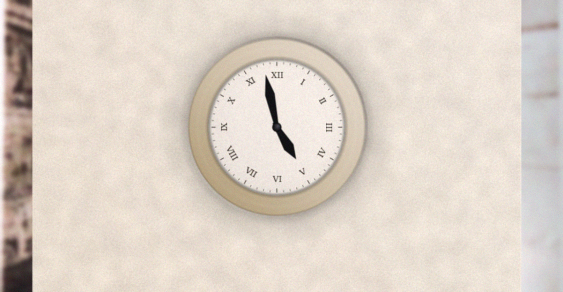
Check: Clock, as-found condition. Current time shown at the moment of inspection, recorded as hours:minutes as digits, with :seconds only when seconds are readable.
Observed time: 4:58
